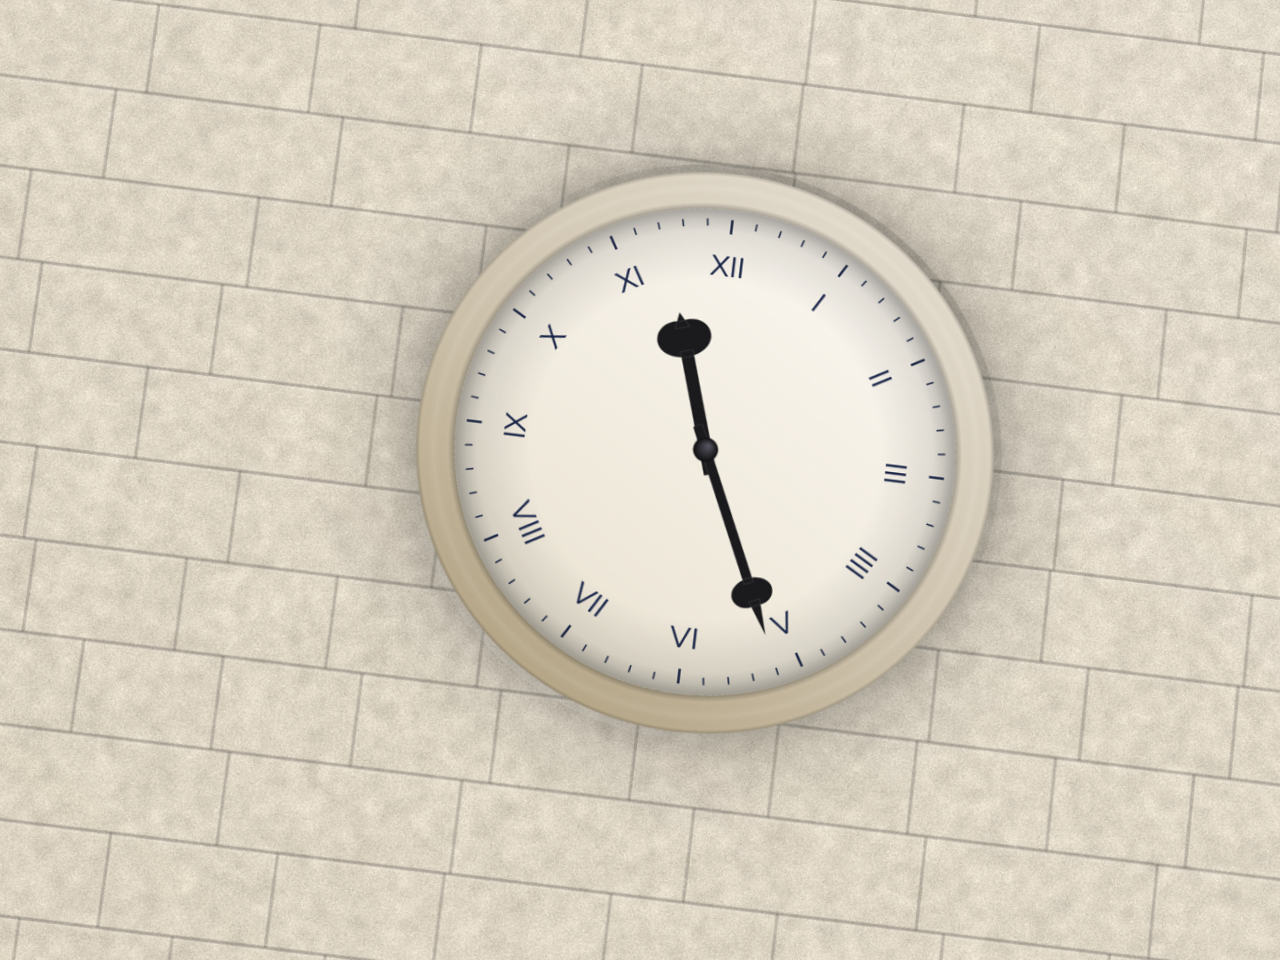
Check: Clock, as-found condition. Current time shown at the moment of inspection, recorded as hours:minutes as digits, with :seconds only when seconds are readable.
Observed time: 11:26
